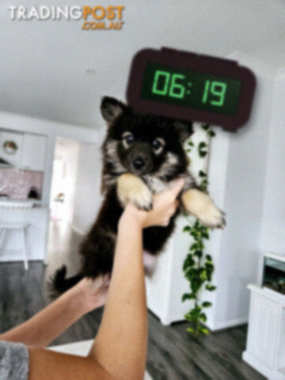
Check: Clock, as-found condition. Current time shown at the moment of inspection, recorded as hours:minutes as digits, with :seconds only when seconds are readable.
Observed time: 6:19
